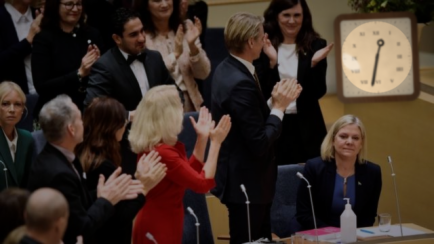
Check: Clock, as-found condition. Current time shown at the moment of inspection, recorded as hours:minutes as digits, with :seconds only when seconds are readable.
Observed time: 12:32
